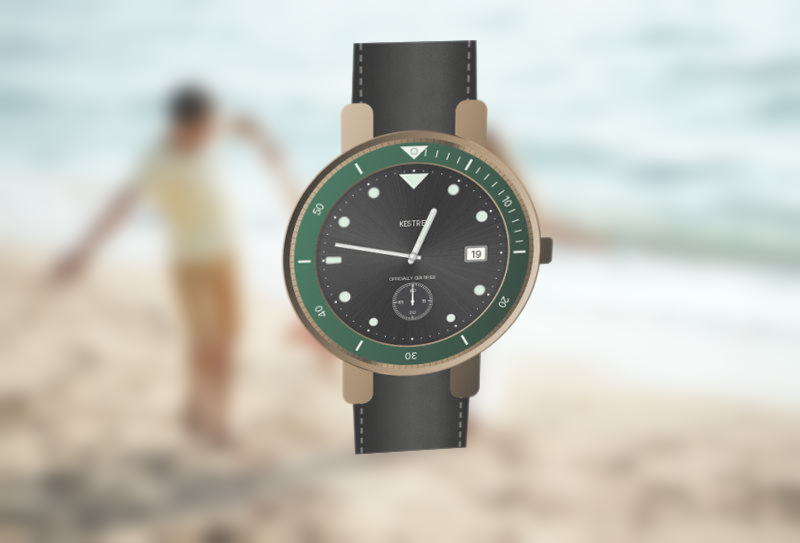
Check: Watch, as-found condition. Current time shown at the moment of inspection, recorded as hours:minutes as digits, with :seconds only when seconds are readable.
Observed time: 12:47
